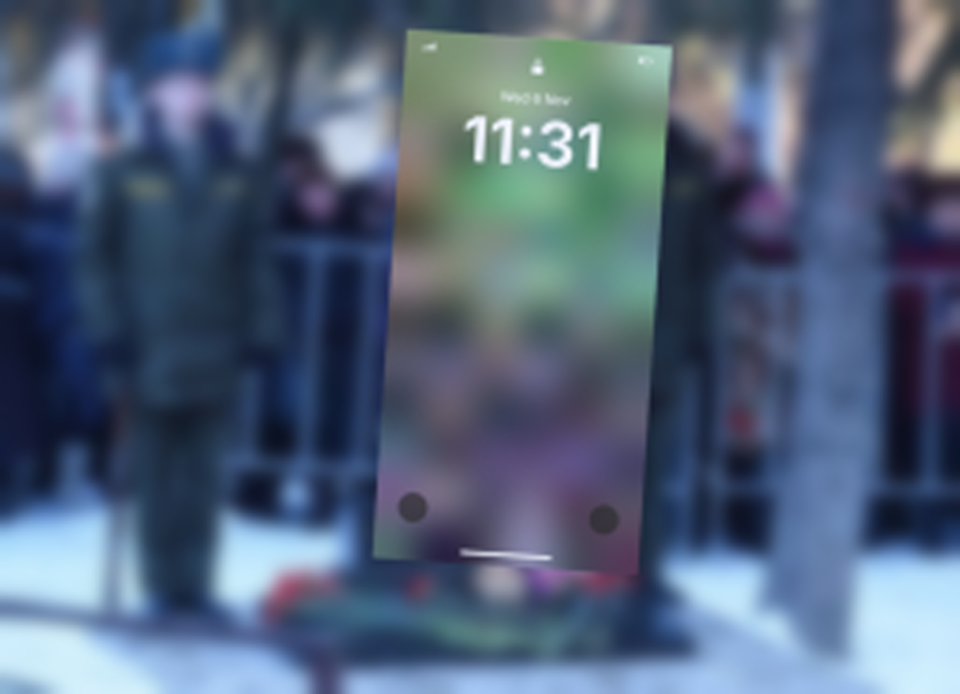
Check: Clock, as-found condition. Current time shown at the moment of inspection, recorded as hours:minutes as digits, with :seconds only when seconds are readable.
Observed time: 11:31
